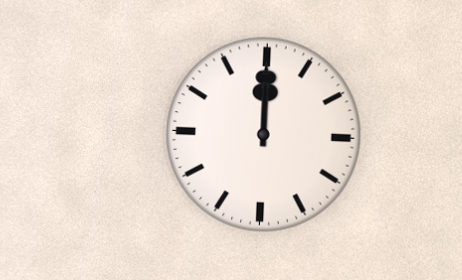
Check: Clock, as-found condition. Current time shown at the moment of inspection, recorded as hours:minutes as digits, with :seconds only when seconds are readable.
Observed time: 12:00
